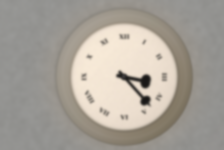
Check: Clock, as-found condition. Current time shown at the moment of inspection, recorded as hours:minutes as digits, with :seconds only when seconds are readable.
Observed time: 3:23
